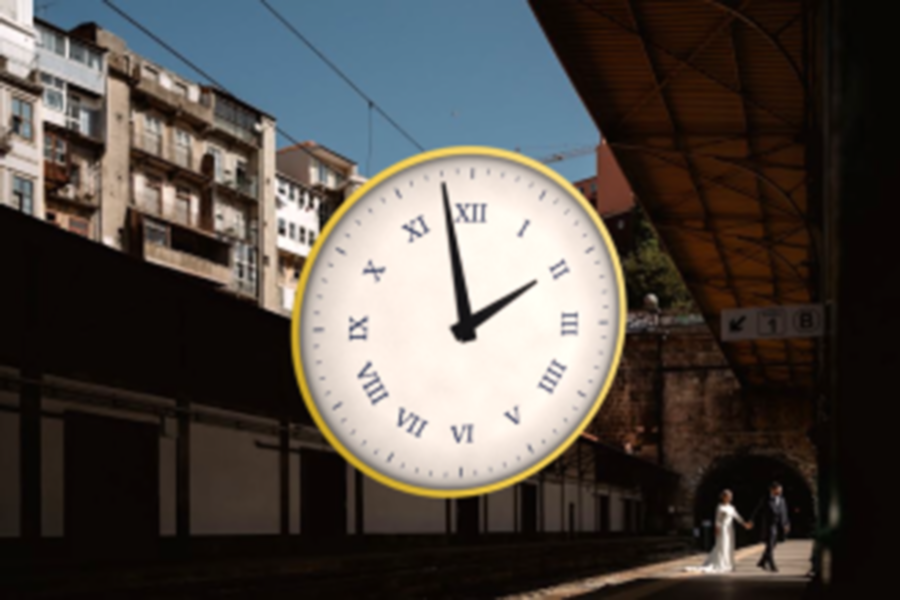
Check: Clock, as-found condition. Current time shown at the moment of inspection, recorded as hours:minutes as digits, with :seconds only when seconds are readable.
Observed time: 1:58
